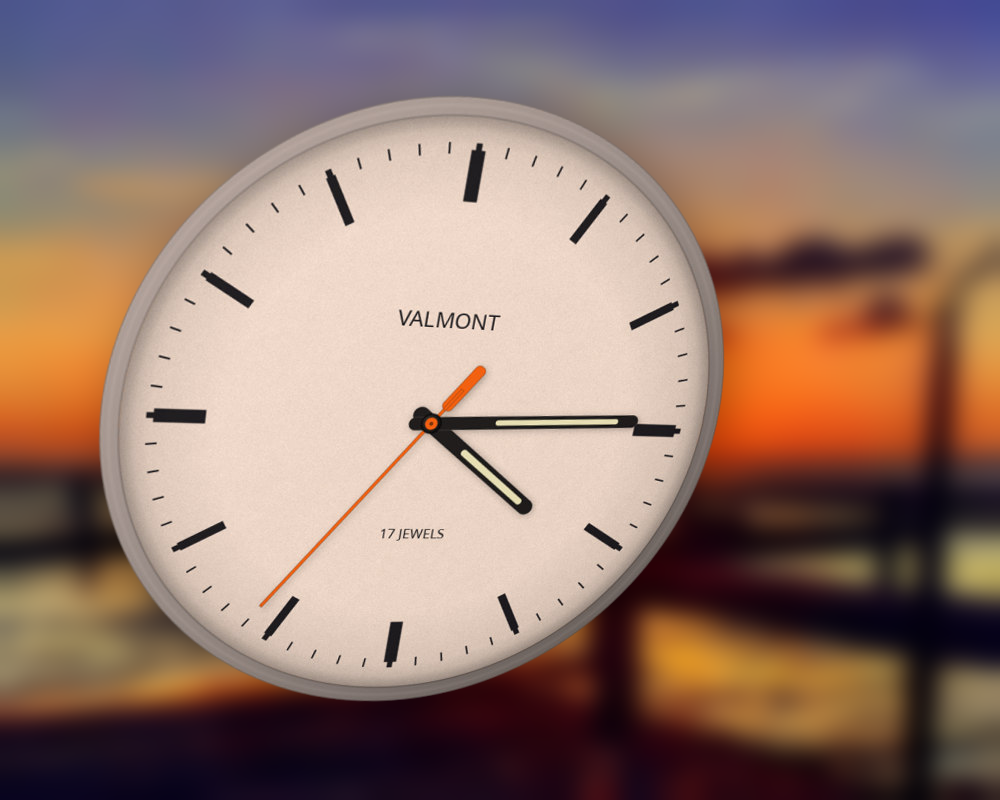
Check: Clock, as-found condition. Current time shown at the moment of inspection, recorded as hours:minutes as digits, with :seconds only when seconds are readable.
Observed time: 4:14:36
